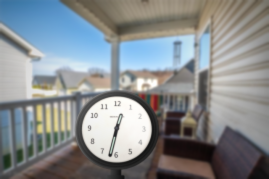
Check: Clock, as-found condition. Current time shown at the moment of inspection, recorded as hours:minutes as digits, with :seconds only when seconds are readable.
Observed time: 12:32
